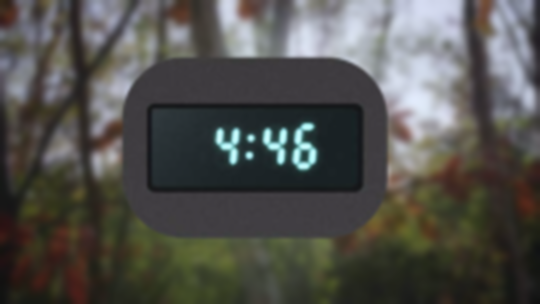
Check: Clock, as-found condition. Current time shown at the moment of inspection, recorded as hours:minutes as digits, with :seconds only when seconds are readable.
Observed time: 4:46
